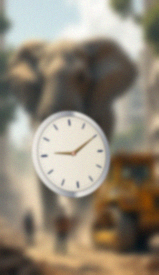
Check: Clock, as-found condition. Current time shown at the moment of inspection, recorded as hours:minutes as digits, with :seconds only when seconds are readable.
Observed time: 9:10
